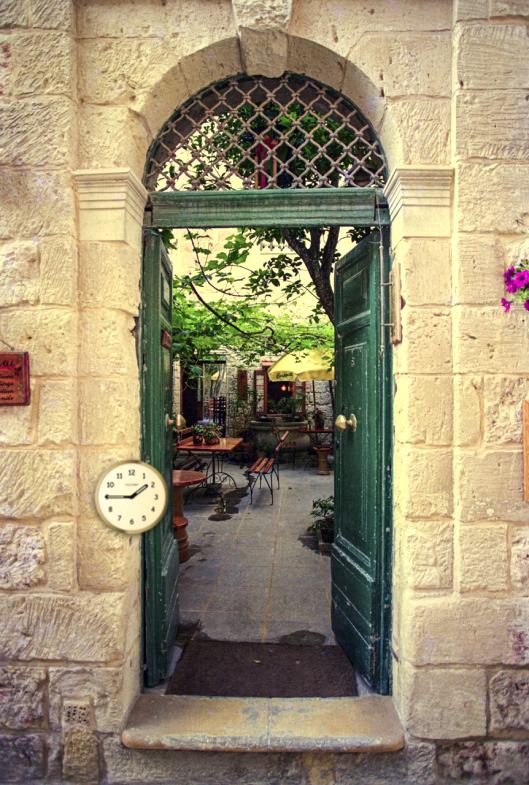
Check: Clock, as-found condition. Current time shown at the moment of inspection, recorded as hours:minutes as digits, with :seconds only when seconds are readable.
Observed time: 1:45
